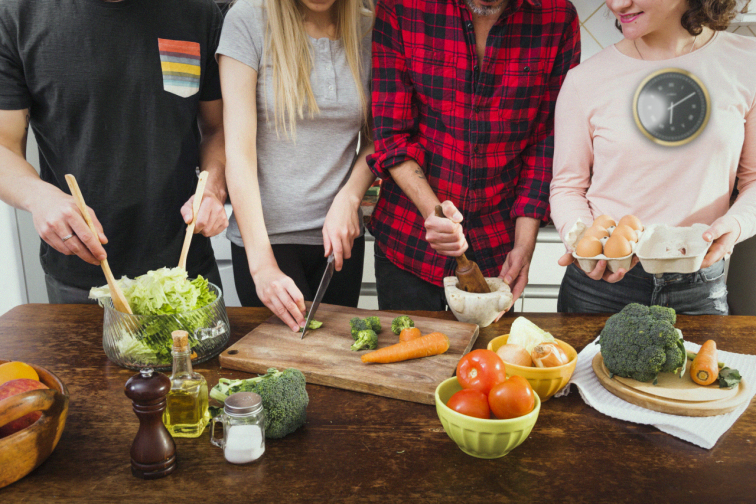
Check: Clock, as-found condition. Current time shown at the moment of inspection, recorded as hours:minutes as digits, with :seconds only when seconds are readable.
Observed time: 6:10
